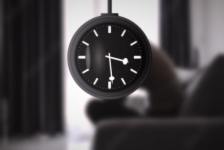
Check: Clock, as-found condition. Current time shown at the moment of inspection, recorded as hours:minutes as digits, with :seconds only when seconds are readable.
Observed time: 3:29
